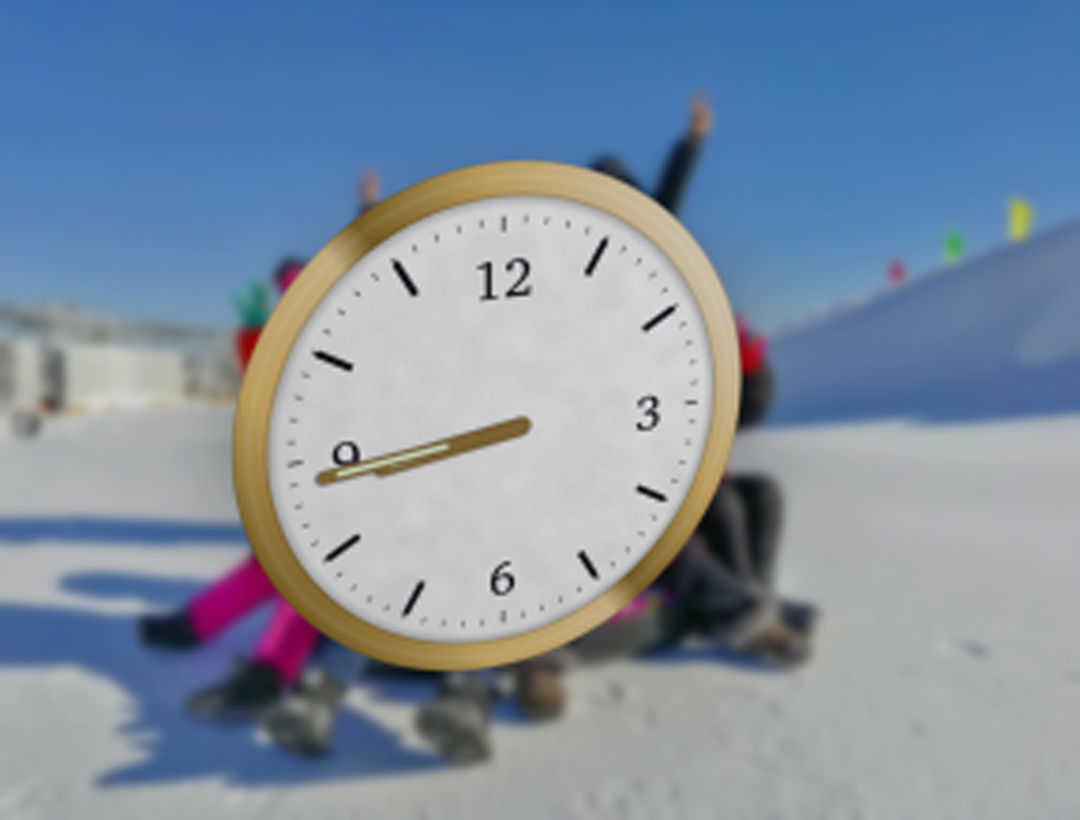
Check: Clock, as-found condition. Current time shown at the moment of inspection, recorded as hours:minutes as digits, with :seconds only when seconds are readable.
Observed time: 8:44
